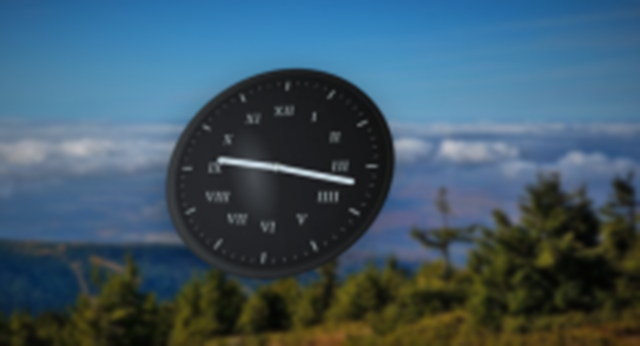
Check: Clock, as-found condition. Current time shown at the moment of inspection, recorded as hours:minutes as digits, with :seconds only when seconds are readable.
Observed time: 9:17
